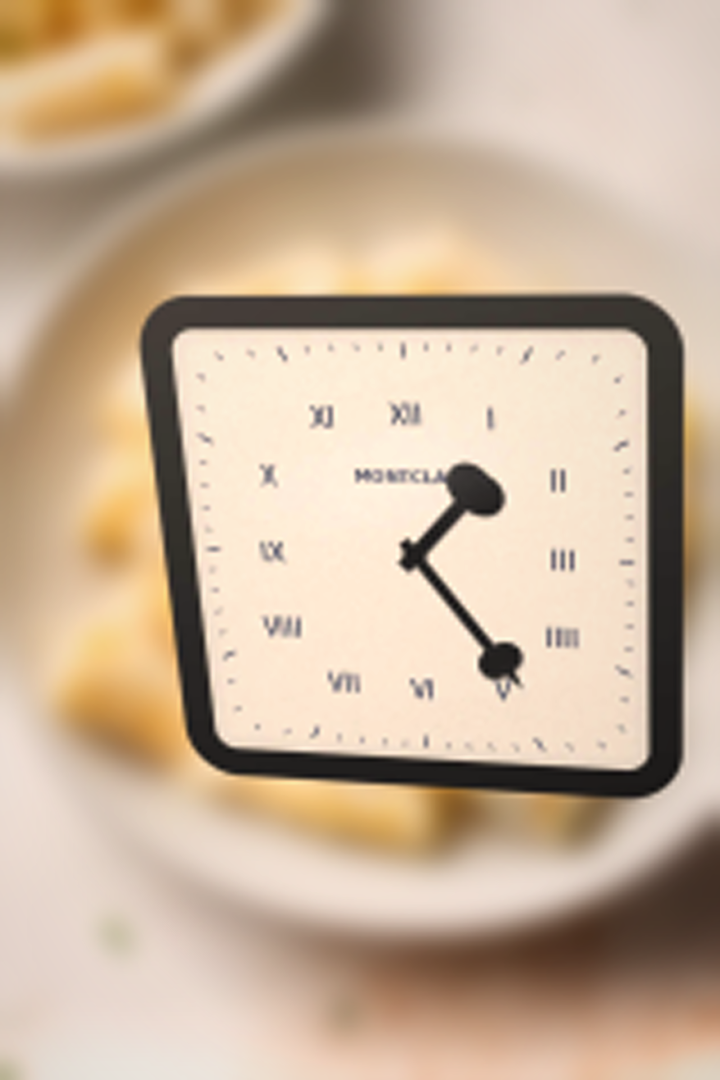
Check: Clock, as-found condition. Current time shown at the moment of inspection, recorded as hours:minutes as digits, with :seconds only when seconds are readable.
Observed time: 1:24
